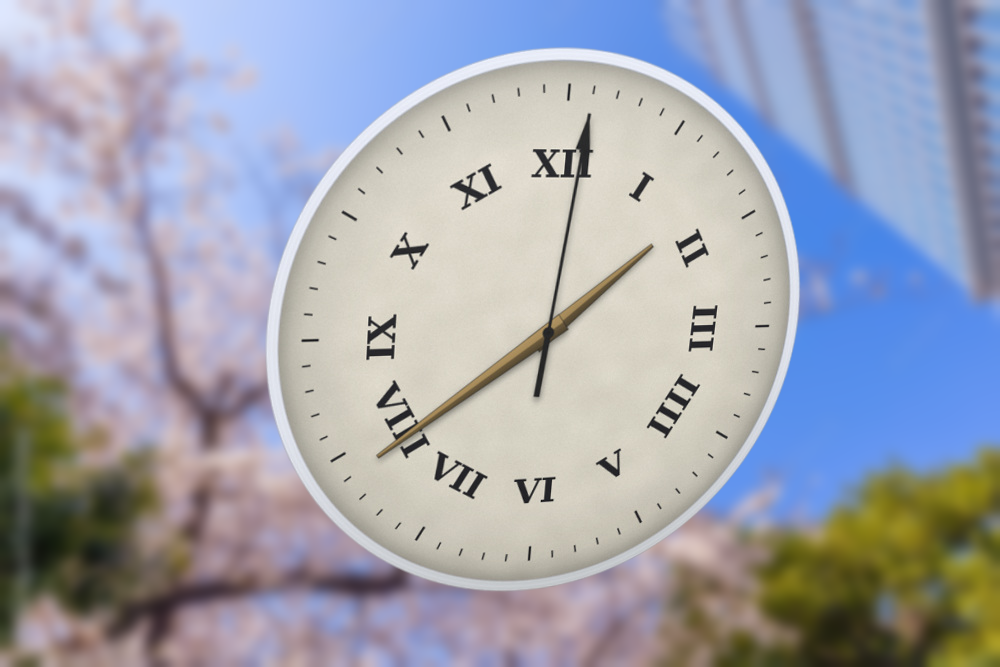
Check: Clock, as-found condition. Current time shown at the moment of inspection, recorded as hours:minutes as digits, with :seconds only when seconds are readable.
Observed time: 1:39:01
